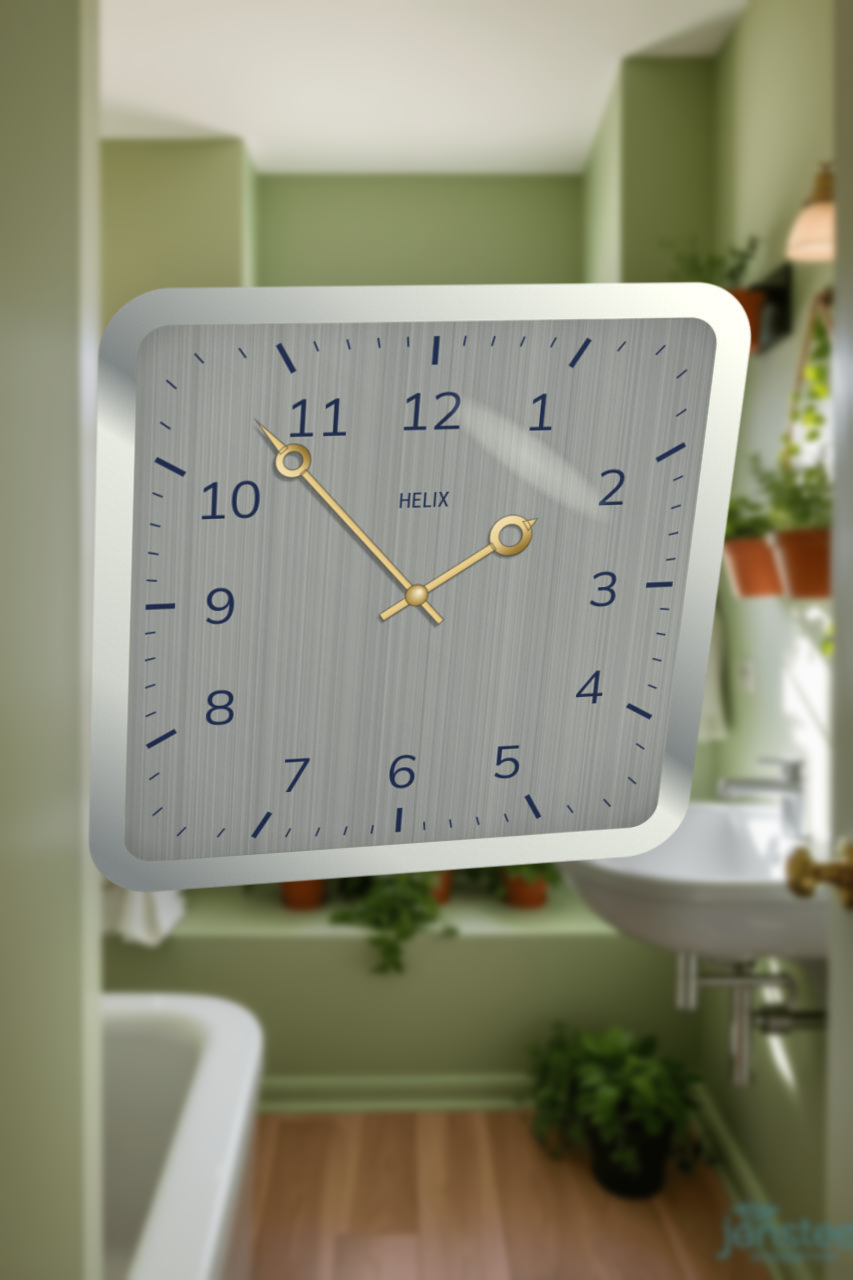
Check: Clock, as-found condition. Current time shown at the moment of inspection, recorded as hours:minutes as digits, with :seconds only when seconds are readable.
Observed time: 1:53
